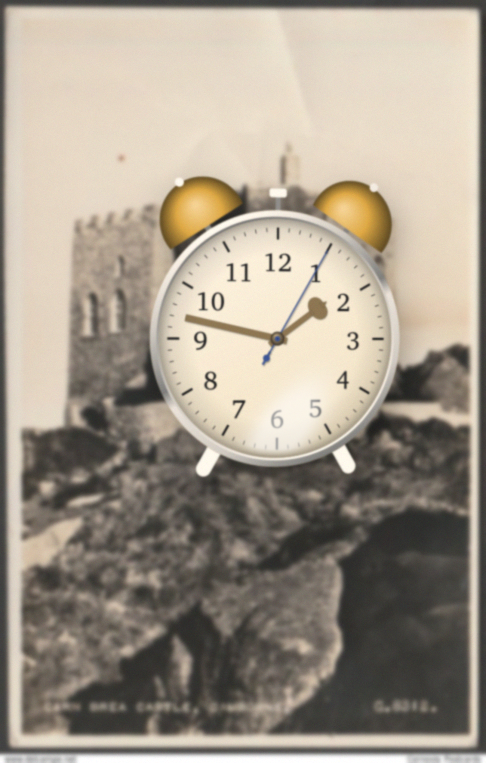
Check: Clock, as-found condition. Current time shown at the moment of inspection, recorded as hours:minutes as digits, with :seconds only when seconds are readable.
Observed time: 1:47:05
